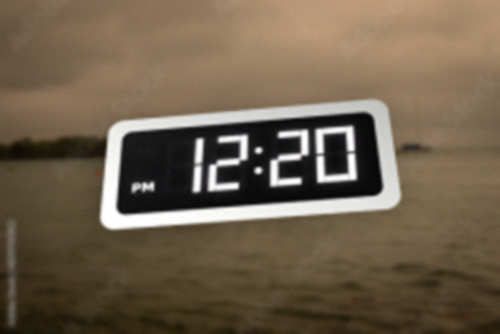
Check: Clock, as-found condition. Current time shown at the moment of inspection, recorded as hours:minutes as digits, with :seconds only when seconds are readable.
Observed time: 12:20
